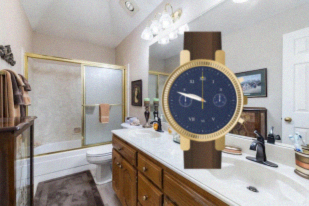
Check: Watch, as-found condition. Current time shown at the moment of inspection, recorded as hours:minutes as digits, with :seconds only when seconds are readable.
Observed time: 9:48
